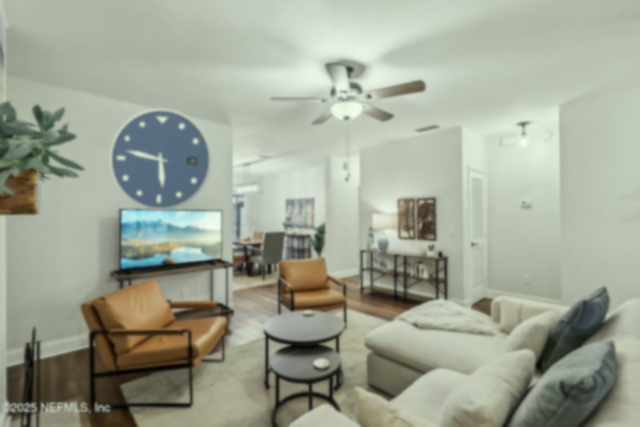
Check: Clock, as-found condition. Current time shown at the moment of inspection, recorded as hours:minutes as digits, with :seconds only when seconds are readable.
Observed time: 5:47
